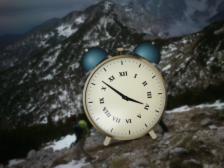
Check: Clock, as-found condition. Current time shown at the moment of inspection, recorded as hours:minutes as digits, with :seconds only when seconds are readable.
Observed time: 3:52
